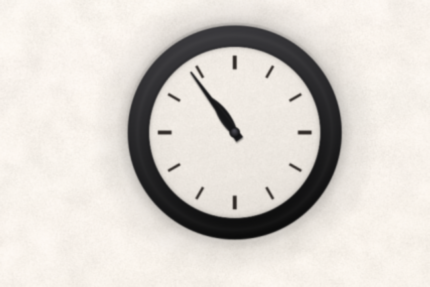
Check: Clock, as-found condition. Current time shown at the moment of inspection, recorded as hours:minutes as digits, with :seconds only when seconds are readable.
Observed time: 10:54
